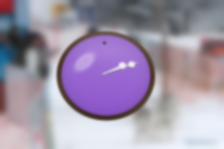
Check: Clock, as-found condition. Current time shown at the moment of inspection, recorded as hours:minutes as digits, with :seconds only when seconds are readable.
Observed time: 2:12
